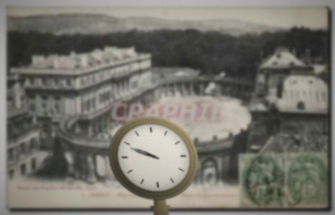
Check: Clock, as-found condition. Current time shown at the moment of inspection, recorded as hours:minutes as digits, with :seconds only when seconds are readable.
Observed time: 9:49
